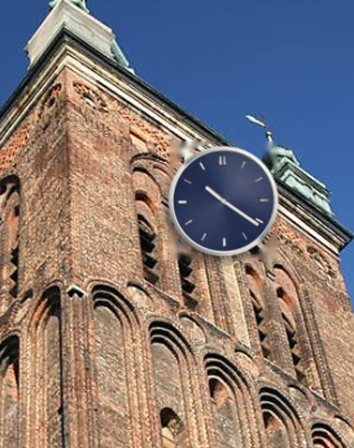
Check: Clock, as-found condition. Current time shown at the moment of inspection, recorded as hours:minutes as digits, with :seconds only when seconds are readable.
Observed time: 10:21
